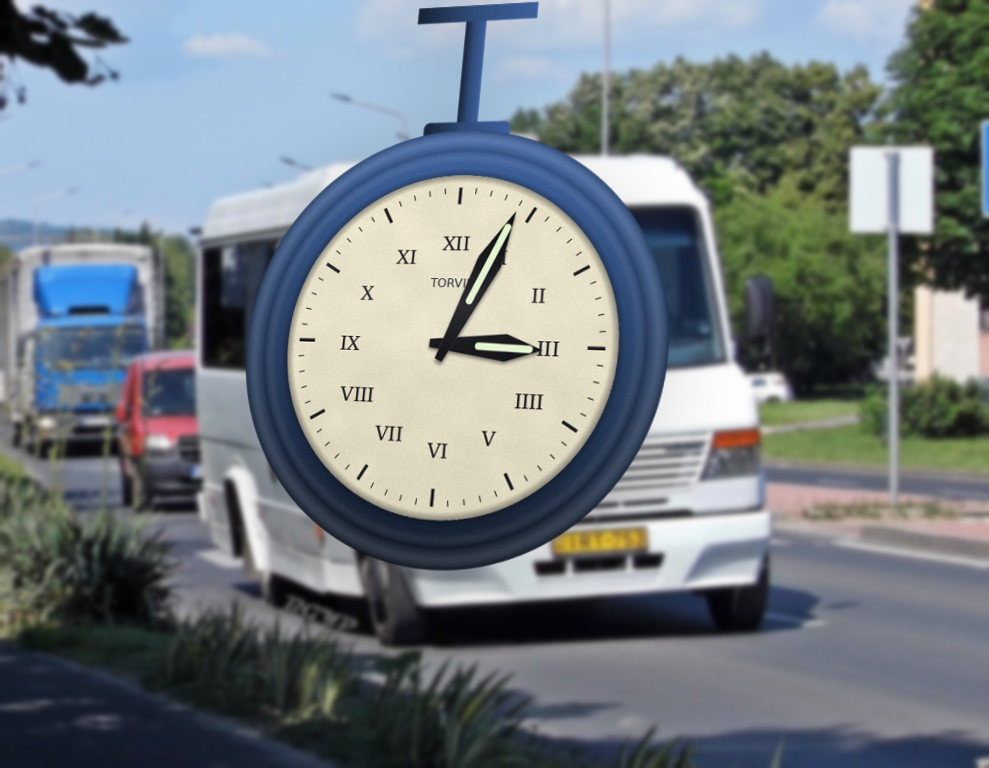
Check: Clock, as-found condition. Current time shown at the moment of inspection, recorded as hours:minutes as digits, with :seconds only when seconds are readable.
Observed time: 3:04
